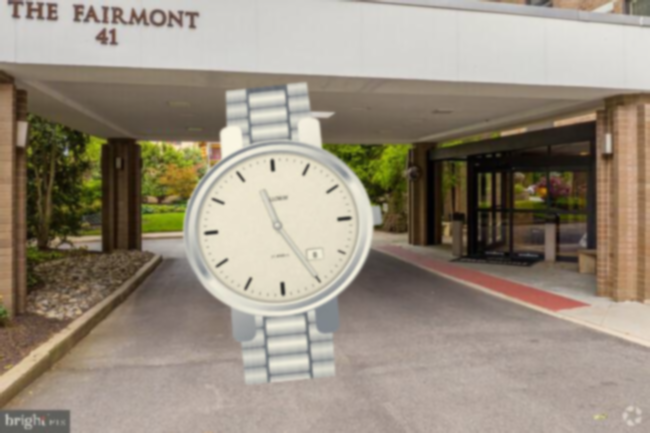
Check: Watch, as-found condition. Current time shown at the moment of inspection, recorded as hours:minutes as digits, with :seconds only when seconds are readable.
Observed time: 11:25
